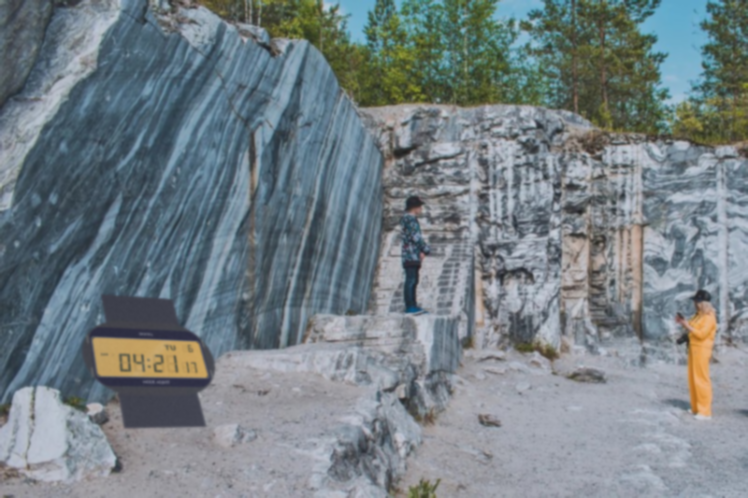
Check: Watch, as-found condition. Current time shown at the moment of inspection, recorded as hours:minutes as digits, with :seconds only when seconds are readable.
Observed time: 4:21:17
